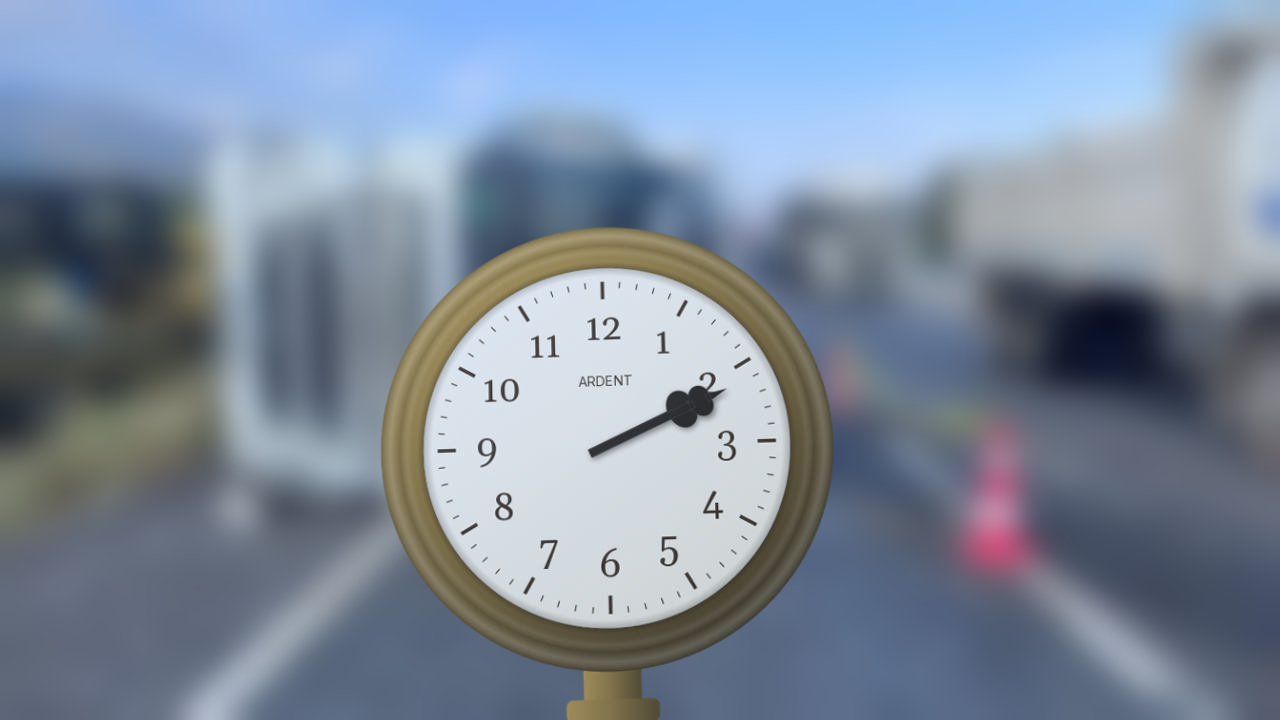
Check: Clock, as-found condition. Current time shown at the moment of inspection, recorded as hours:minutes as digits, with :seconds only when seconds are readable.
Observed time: 2:11
